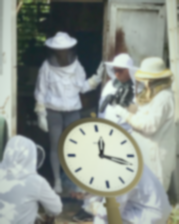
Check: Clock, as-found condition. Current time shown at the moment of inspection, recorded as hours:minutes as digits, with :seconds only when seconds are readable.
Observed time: 12:18
